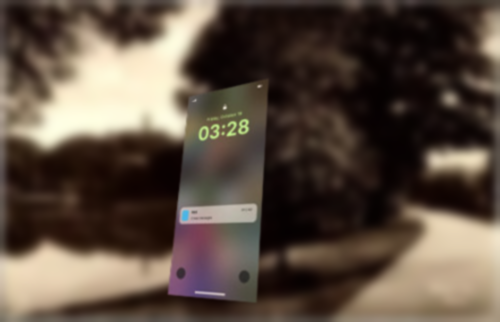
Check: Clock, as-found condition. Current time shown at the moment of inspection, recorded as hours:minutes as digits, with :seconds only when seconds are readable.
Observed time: 3:28
